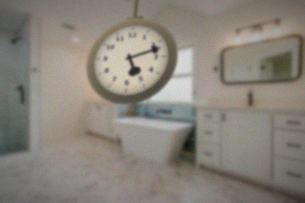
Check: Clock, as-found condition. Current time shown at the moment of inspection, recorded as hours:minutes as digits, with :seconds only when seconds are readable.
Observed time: 5:12
